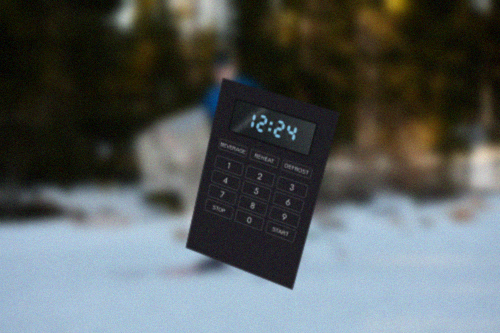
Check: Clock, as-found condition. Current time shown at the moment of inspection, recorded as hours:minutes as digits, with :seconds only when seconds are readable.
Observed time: 12:24
